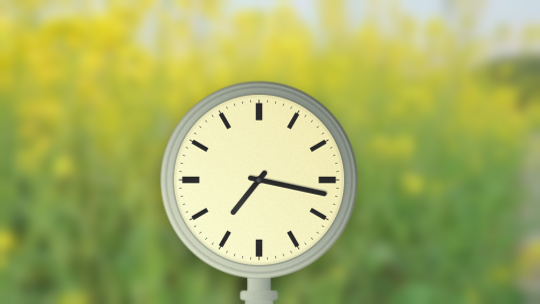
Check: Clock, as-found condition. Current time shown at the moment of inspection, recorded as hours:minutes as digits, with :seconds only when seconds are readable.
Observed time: 7:17
